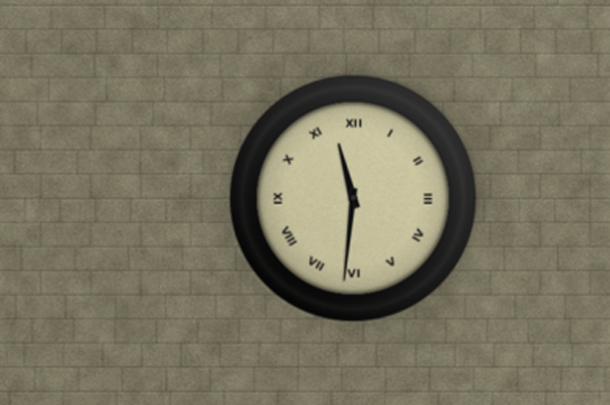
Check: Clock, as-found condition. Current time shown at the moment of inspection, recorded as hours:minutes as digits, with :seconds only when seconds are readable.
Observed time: 11:31
